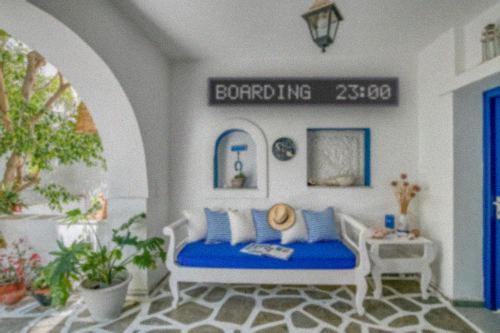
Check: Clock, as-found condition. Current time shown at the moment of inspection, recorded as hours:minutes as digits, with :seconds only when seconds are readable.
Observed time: 23:00
